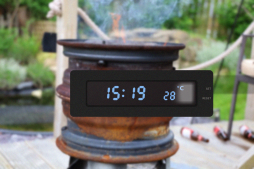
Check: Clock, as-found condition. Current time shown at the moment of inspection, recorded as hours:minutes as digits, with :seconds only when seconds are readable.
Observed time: 15:19
